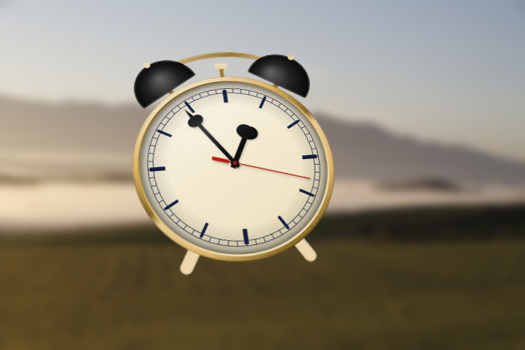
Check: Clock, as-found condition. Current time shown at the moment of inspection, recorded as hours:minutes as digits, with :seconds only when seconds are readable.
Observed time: 12:54:18
